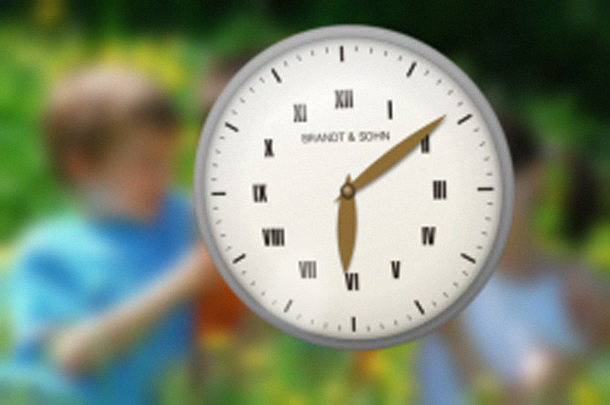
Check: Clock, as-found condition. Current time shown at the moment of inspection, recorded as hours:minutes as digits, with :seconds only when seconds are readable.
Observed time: 6:09
